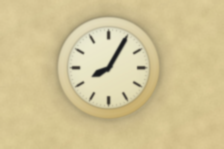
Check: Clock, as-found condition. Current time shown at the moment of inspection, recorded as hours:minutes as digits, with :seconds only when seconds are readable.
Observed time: 8:05
